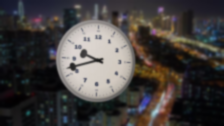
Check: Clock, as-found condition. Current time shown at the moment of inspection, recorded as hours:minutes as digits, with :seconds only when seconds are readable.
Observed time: 9:42
